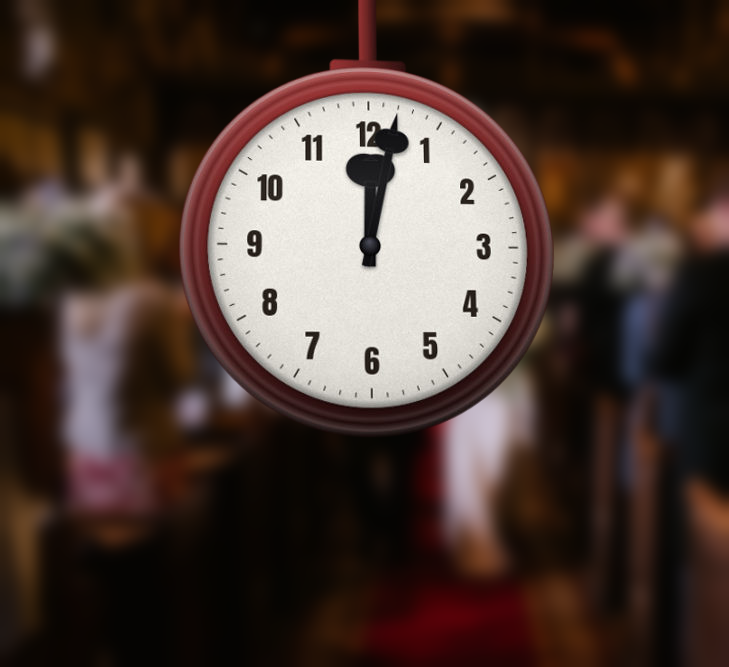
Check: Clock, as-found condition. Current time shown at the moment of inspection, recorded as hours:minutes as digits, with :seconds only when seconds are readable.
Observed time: 12:02
